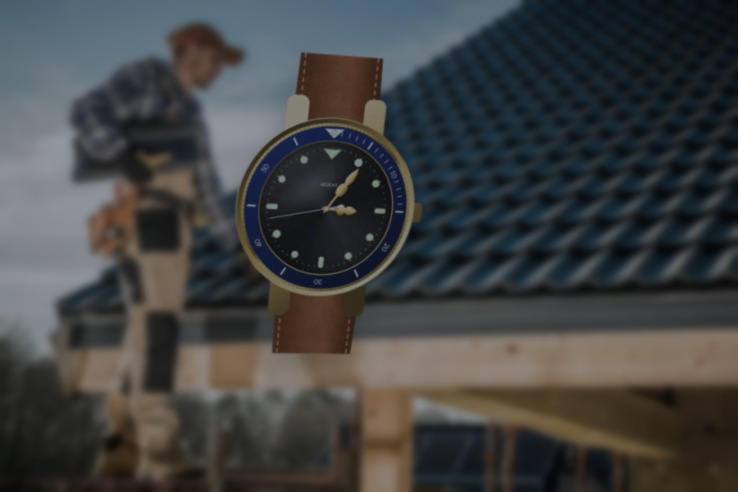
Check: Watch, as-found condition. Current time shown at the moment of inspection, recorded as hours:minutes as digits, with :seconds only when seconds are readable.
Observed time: 3:05:43
